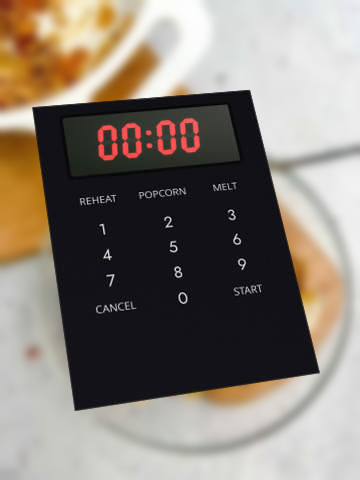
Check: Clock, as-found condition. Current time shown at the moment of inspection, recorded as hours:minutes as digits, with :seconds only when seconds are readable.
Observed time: 0:00
